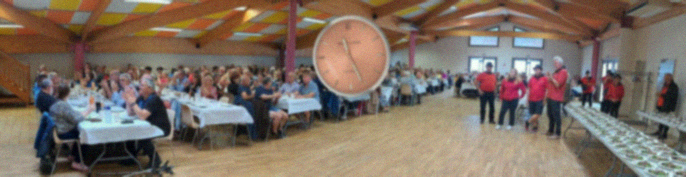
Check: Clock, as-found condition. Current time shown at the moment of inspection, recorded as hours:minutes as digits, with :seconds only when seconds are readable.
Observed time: 11:26
